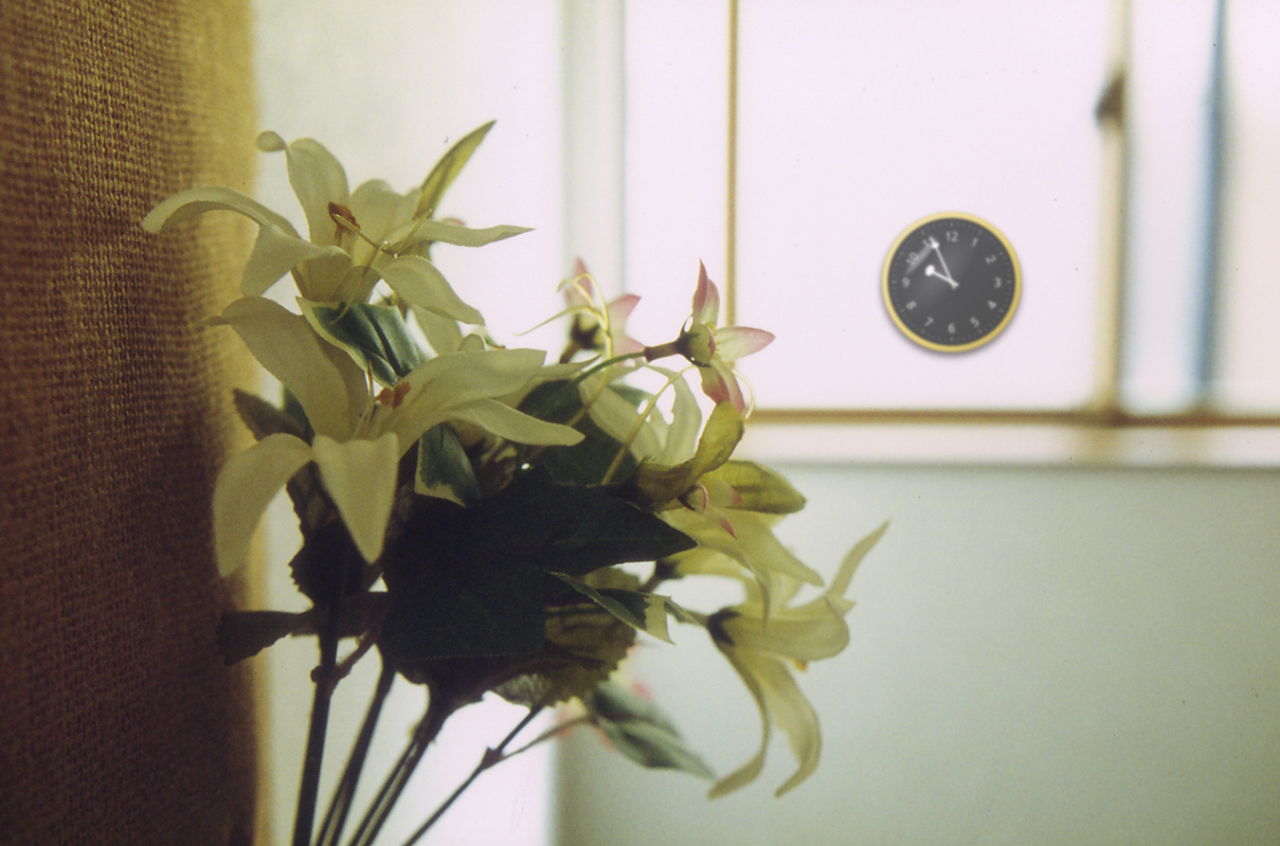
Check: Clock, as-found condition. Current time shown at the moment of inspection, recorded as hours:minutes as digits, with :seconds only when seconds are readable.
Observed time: 9:56
